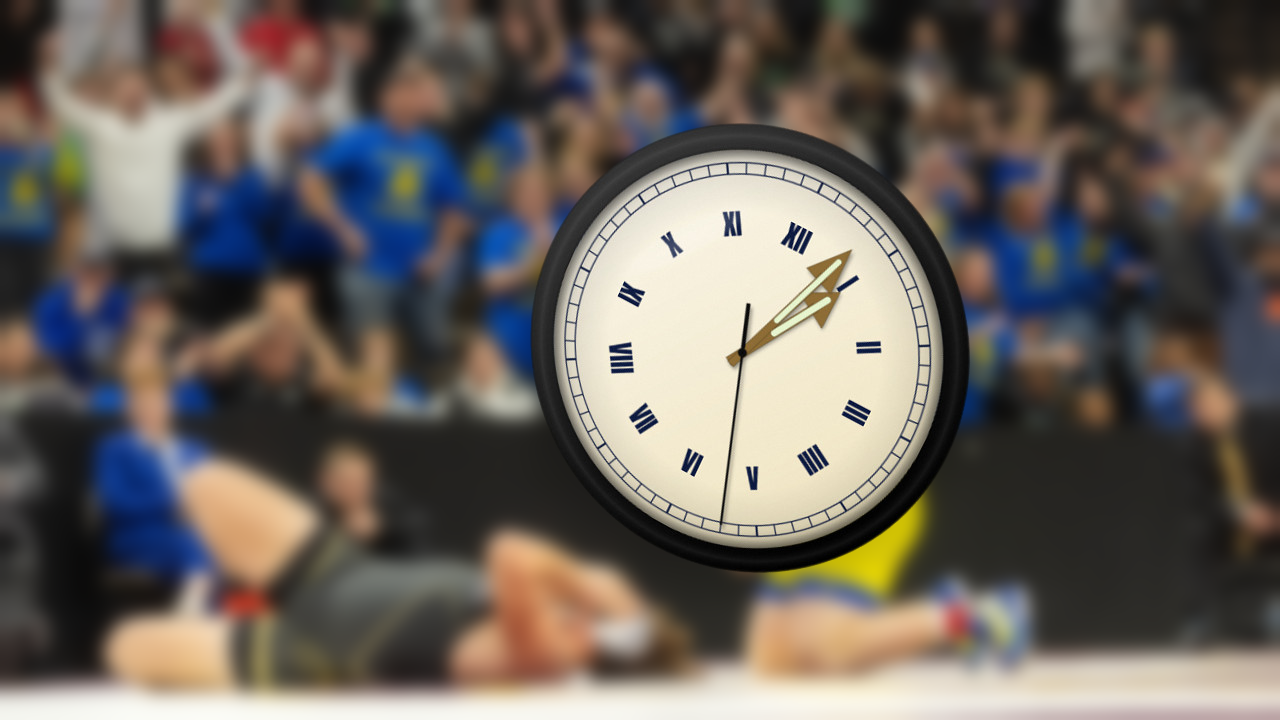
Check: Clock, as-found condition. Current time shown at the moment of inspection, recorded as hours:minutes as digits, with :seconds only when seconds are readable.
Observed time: 1:03:27
